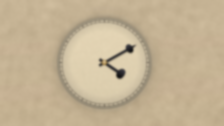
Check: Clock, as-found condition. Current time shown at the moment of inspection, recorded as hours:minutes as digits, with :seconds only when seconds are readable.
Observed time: 4:10
